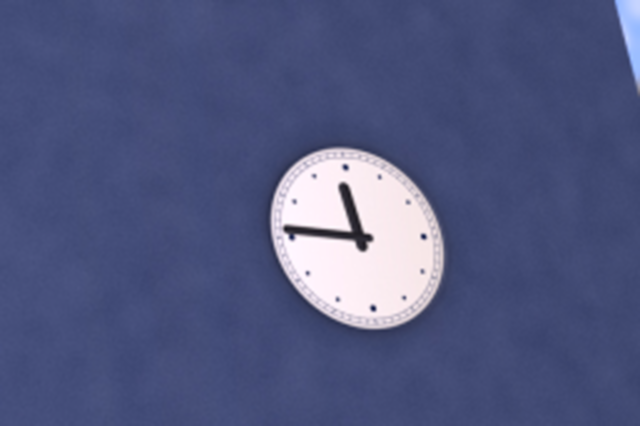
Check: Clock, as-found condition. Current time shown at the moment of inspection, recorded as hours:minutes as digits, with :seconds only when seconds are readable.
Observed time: 11:46
